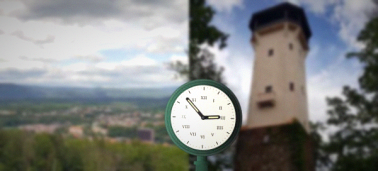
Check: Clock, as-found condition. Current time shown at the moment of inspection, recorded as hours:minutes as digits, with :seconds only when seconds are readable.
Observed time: 2:53
